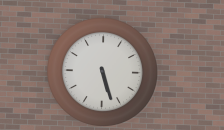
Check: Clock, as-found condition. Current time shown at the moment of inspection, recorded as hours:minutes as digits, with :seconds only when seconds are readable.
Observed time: 5:27
